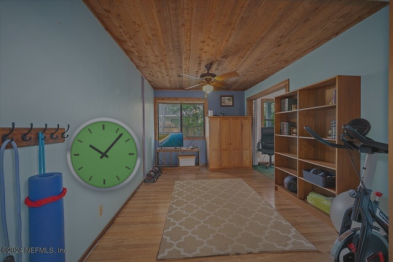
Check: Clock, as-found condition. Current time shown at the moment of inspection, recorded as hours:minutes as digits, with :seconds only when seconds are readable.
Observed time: 10:07
